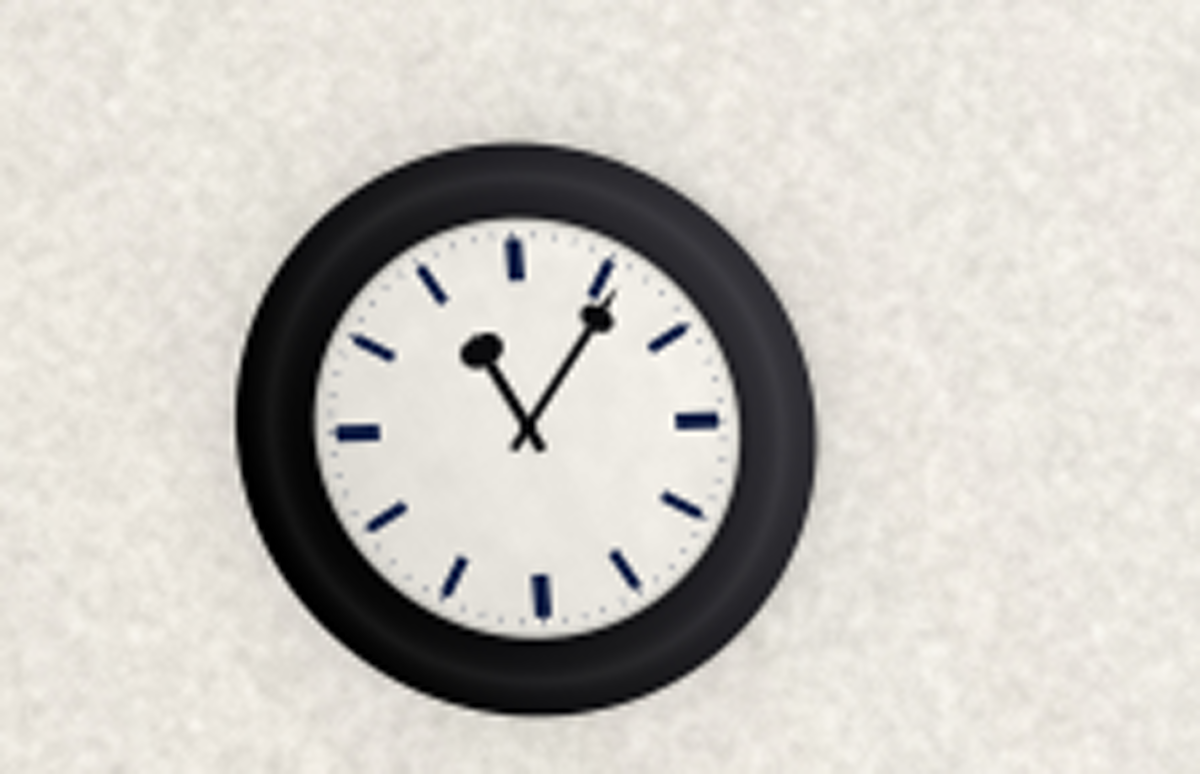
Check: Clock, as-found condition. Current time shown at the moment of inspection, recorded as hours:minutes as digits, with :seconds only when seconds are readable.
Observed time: 11:06
